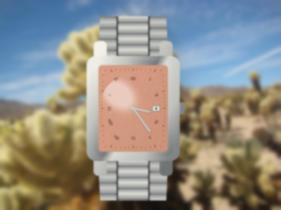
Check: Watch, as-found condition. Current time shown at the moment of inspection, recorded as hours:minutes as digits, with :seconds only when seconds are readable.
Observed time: 3:24
